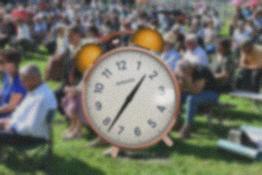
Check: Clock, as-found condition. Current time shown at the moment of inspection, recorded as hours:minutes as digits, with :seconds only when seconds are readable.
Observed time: 1:38
